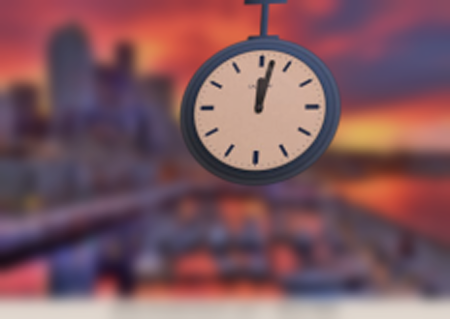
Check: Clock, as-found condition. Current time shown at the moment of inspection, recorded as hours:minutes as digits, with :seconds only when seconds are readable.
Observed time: 12:02
